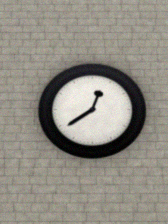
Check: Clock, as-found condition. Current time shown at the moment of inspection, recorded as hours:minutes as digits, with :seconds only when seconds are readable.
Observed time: 12:39
